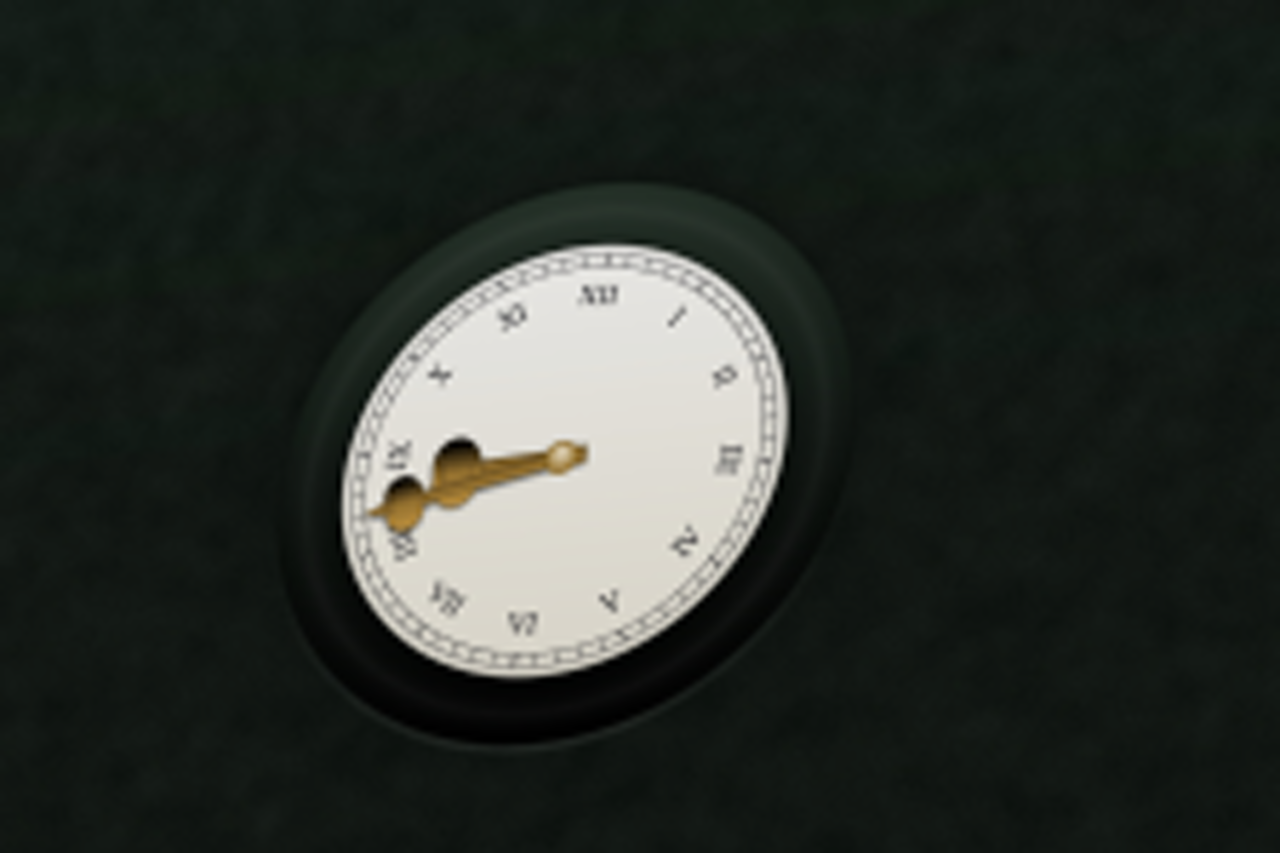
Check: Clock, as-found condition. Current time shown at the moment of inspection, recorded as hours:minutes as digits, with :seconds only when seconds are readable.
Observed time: 8:42
